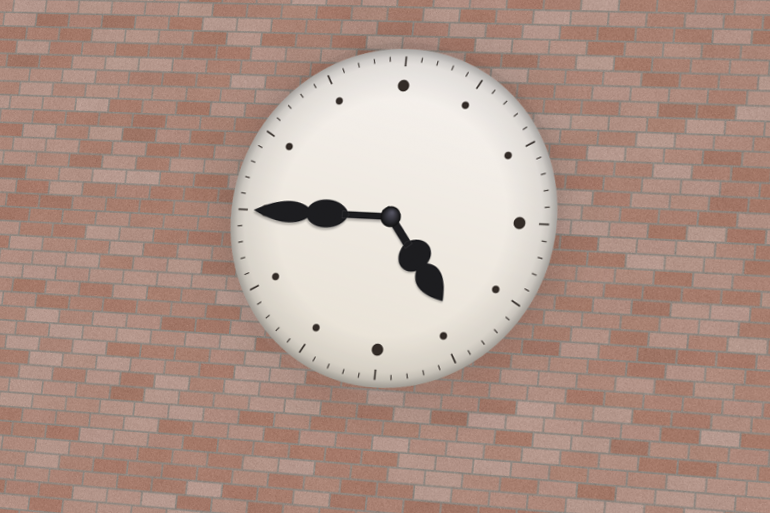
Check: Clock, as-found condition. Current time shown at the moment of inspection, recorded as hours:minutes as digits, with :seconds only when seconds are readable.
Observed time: 4:45
